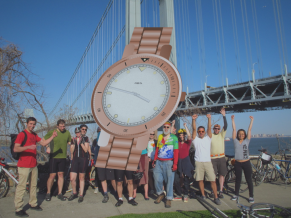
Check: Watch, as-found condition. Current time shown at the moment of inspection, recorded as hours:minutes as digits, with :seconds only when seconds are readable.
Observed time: 3:47
